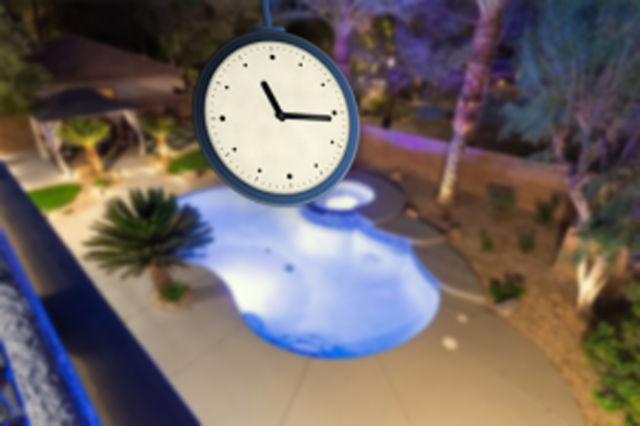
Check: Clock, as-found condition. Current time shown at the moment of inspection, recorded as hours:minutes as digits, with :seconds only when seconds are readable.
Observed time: 11:16
